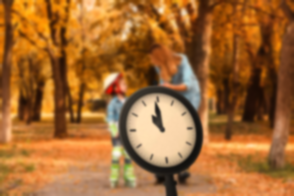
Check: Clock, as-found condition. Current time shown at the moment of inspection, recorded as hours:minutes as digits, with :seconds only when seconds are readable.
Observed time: 10:59
